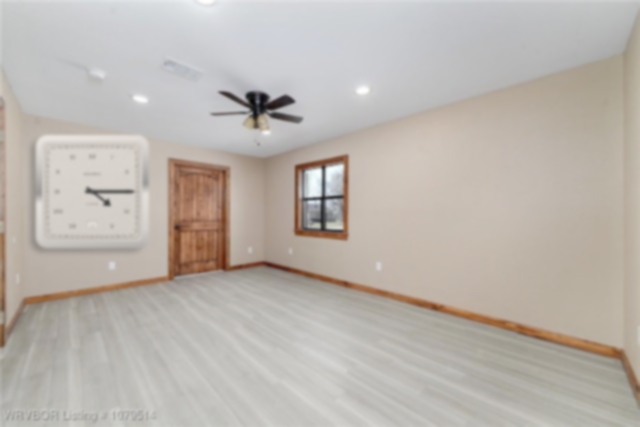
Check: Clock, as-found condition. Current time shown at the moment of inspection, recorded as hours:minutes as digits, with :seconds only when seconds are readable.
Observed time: 4:15
